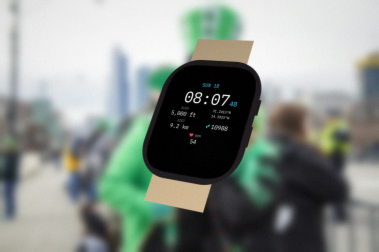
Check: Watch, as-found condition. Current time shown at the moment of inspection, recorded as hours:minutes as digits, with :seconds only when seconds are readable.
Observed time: 8:07
